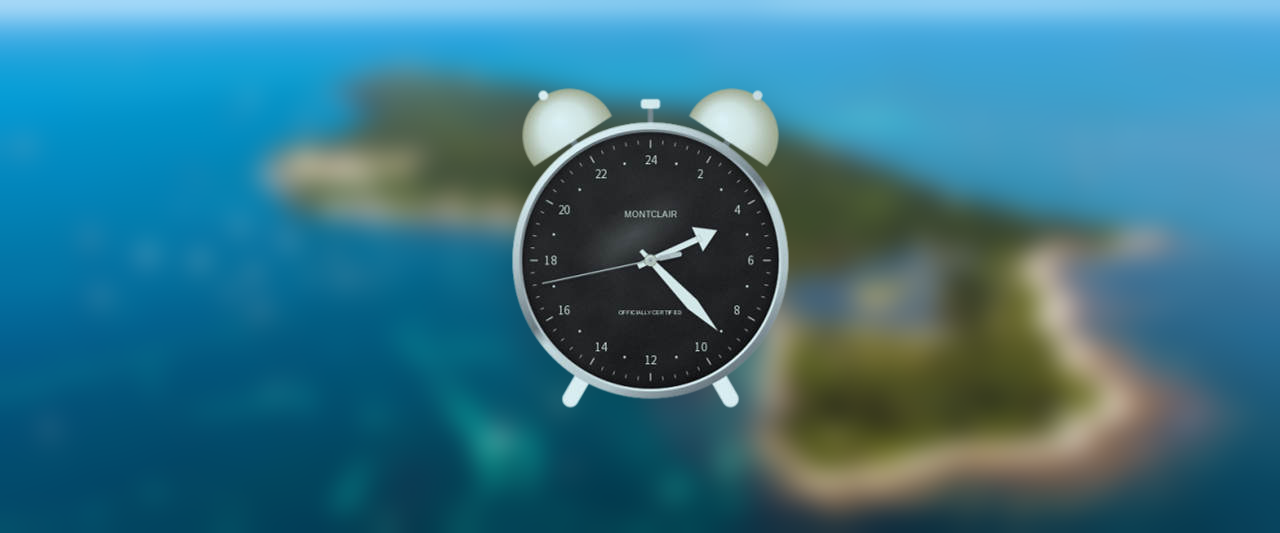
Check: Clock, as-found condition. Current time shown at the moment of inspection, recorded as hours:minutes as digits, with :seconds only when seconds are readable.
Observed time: 4:22:43
